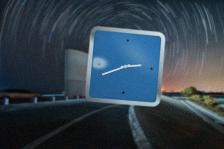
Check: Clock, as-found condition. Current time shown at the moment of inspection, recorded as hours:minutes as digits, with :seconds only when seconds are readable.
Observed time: 2:41
